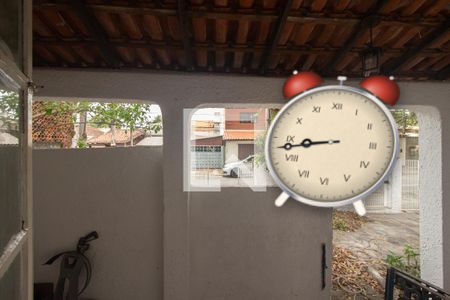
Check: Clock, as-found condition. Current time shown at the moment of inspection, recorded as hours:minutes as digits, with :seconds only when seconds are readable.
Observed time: 8:43
